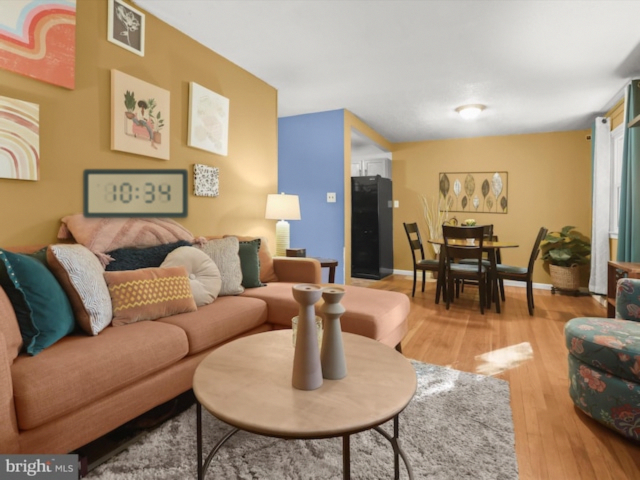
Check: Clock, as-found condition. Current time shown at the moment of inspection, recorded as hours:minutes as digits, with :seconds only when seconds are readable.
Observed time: 10:34
